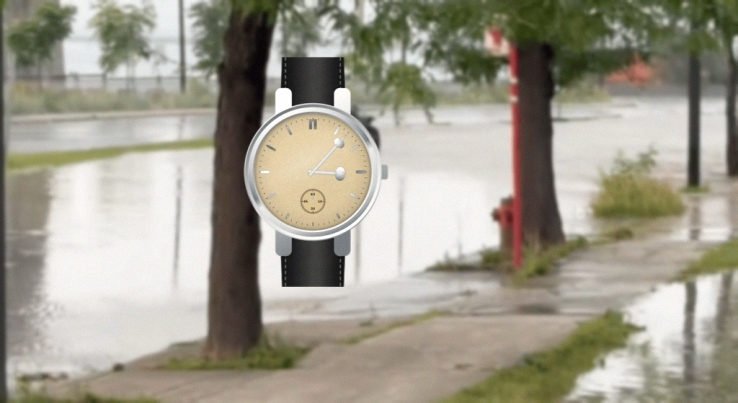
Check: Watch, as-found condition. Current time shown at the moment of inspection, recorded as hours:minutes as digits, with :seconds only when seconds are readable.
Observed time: 3:07
